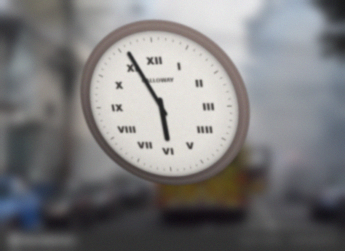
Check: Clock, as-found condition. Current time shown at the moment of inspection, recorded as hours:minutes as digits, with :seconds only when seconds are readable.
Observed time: 5:56
